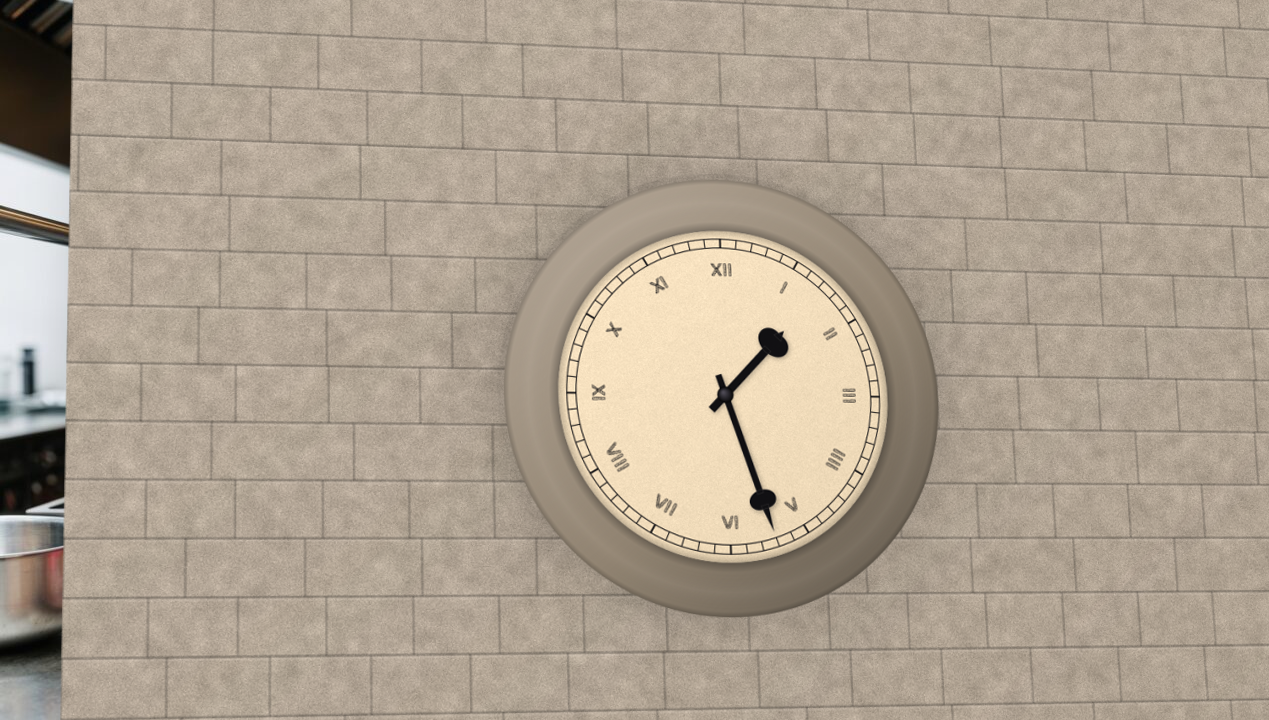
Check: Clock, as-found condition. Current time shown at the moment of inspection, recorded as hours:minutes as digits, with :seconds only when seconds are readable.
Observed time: 1:27
